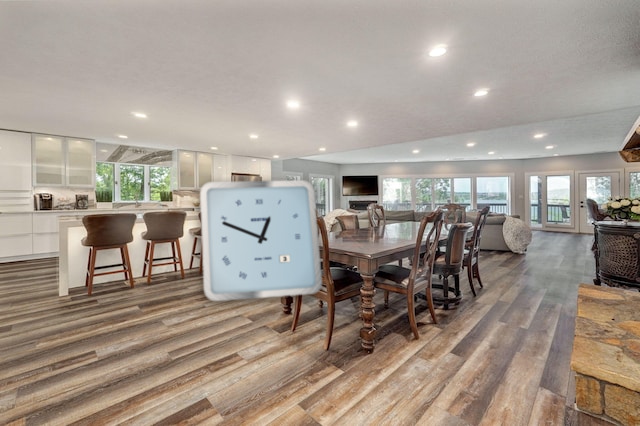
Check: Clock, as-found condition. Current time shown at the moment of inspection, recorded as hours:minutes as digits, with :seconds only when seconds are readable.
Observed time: 12:49
